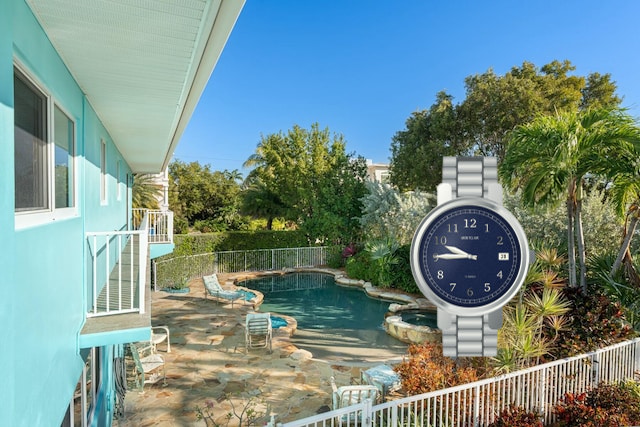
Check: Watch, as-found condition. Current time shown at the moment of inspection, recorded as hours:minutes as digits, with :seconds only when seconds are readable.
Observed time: 9:45
